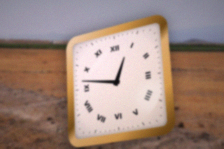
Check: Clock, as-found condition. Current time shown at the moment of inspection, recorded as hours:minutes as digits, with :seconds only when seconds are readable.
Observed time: 12:47
